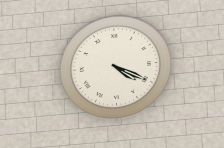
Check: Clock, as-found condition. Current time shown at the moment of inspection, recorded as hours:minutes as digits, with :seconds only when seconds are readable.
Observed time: 4:20
